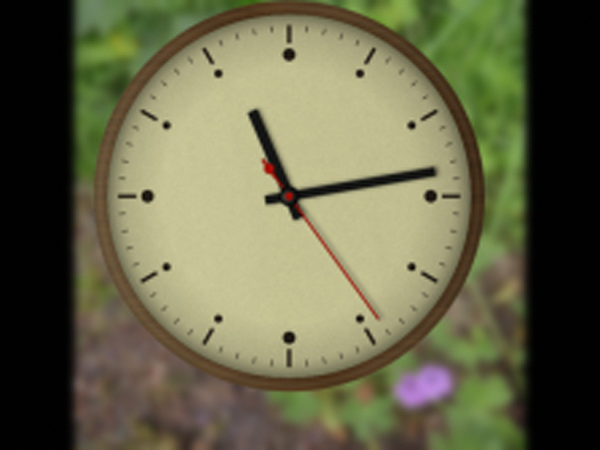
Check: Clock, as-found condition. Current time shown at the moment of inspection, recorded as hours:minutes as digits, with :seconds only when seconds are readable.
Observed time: 11:13:24
